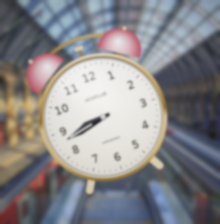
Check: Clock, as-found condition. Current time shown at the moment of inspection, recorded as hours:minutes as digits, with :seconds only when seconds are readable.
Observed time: 8:43
